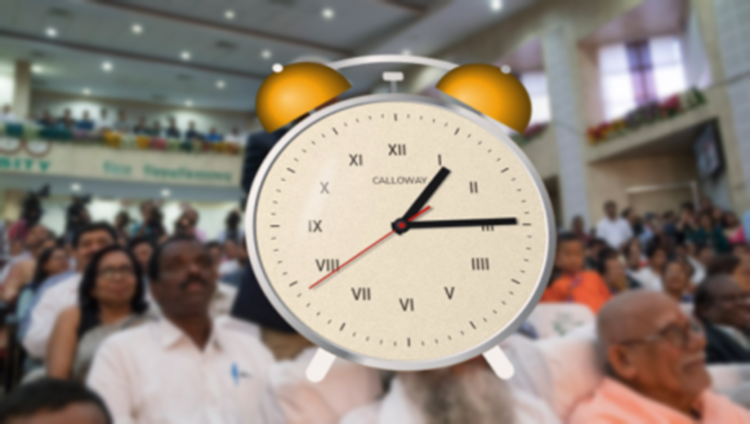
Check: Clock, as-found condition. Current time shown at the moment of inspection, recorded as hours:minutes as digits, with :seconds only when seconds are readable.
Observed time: 1:14:39
